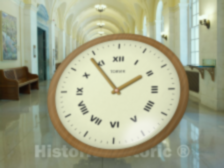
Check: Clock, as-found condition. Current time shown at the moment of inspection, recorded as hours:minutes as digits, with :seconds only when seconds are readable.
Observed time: 1:54
